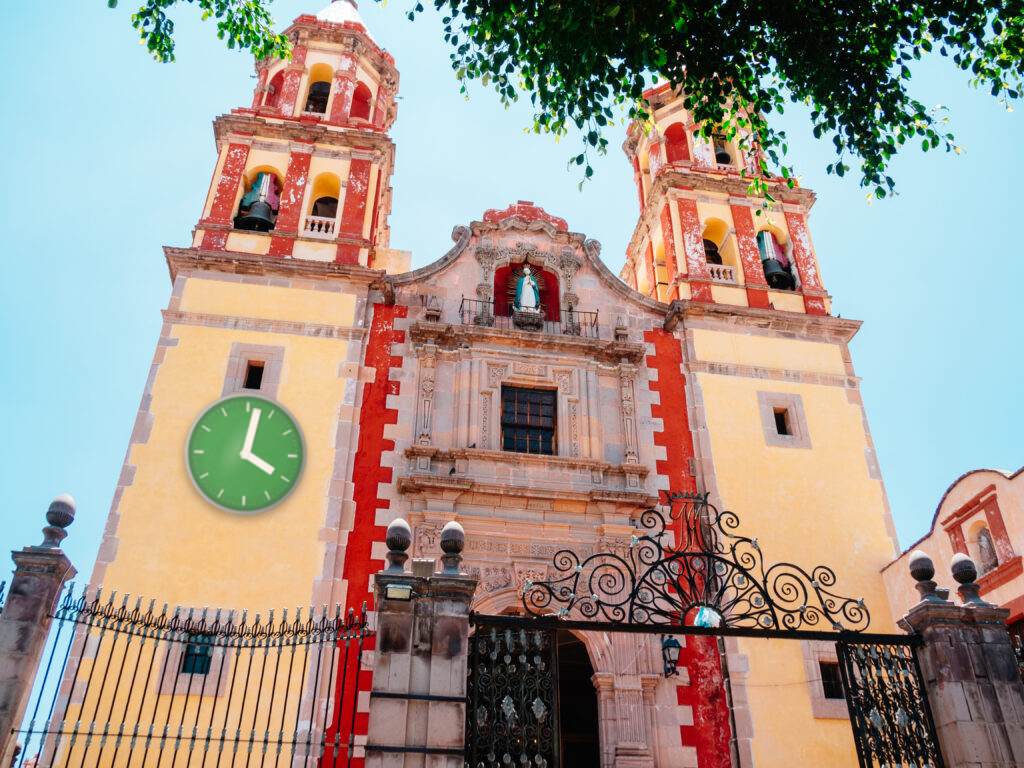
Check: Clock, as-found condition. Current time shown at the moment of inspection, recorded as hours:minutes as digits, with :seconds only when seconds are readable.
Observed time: 4:02
